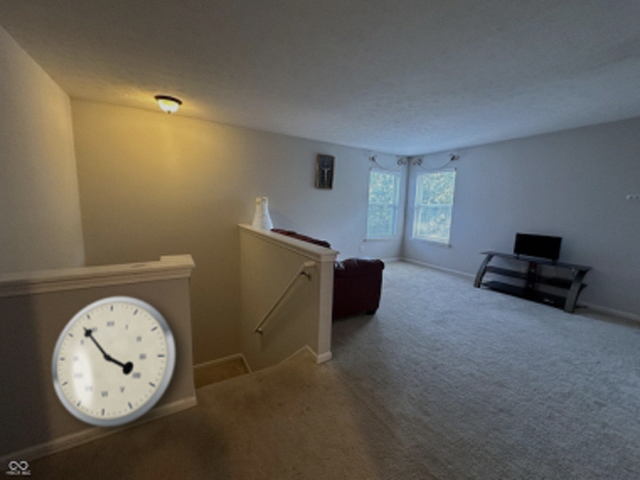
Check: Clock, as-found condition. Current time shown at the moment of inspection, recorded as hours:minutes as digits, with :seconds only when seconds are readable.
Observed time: 3:53
